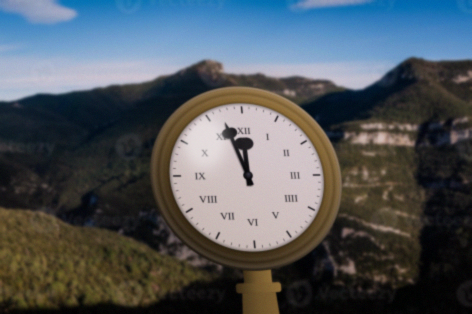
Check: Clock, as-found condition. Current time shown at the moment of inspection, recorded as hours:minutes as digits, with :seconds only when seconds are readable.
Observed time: 11:57
